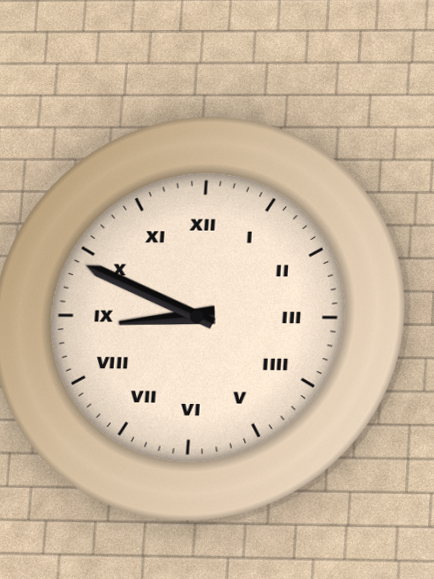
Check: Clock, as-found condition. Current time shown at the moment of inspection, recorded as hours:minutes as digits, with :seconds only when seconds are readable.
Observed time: 8:49
